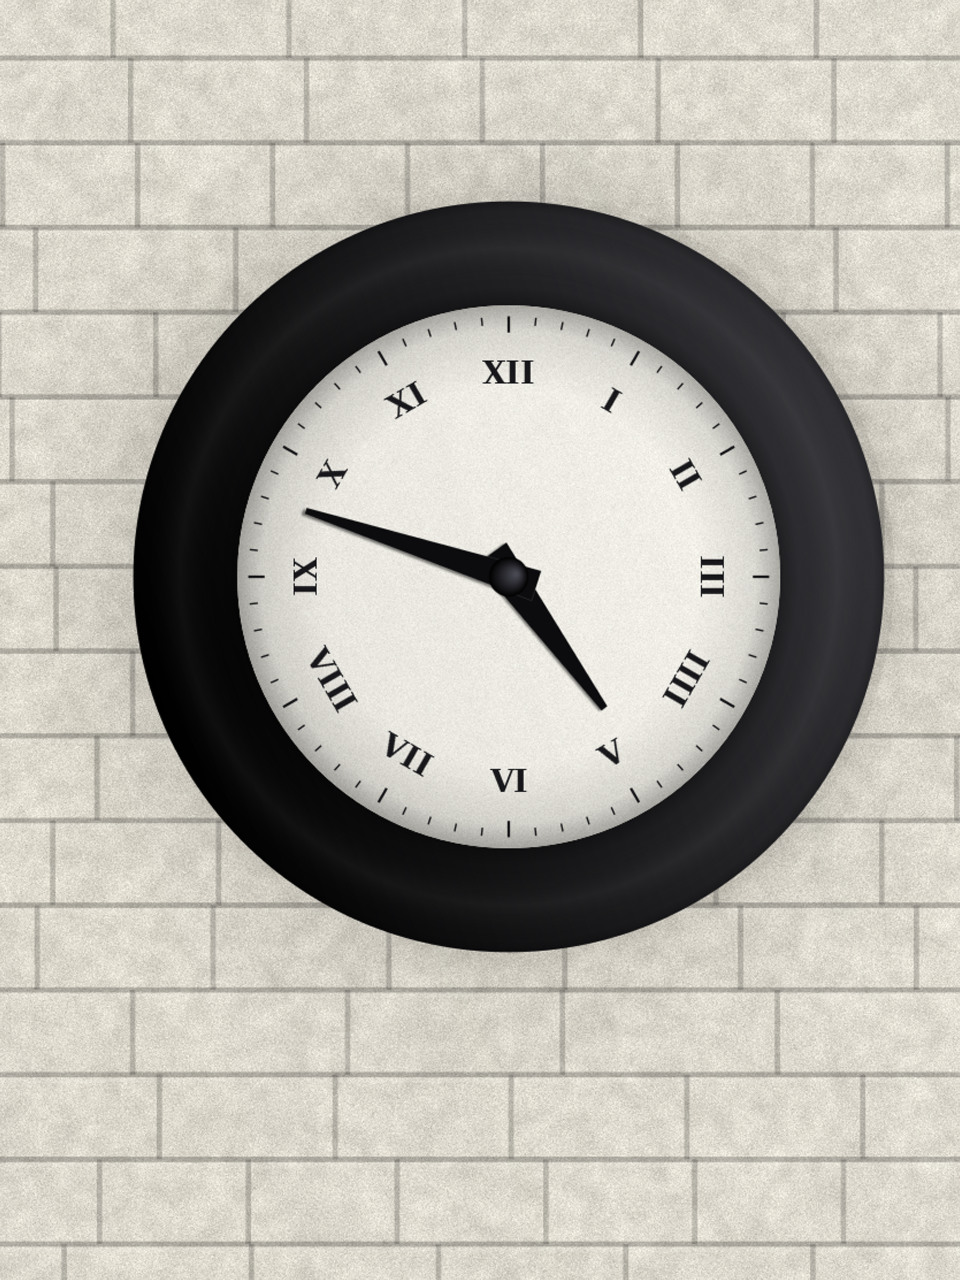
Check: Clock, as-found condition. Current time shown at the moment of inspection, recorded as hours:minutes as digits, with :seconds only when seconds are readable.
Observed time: 4:48
